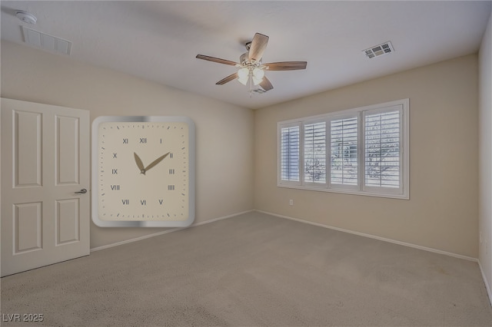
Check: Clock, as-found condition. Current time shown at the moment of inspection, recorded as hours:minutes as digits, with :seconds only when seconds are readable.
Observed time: 11:09
